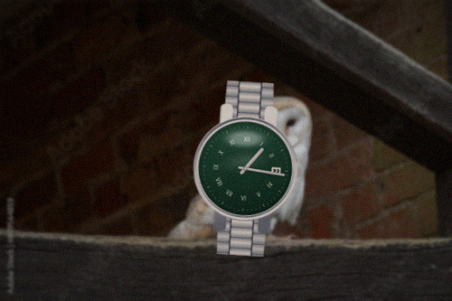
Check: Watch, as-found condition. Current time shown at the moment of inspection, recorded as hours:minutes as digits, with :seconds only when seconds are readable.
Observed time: 1:16
